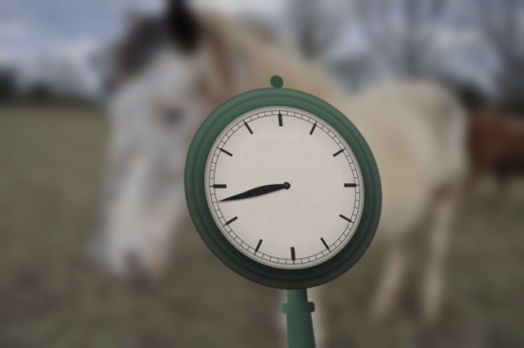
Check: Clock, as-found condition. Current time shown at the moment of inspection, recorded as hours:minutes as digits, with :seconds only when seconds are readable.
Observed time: 8:43
